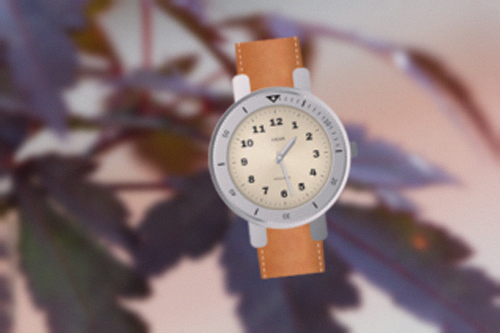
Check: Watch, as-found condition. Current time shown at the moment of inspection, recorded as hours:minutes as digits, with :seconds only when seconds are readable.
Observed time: 1:28
